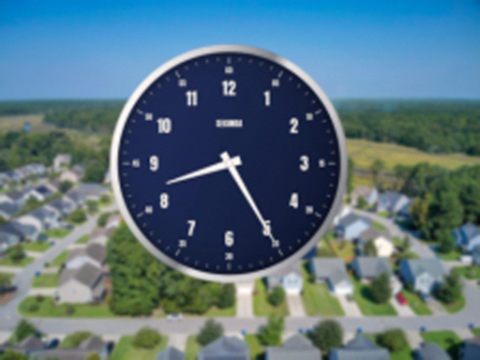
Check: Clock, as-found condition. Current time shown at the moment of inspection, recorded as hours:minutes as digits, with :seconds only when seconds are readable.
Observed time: 8:25
